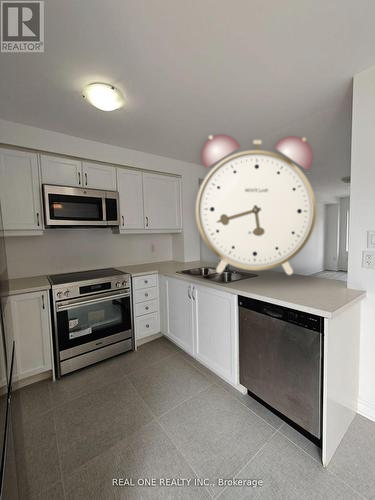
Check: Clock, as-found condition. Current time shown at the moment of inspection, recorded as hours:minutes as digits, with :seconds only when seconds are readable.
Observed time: 5:42
